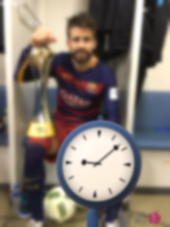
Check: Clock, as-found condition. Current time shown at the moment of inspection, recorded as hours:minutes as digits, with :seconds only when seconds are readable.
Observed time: 9:08
